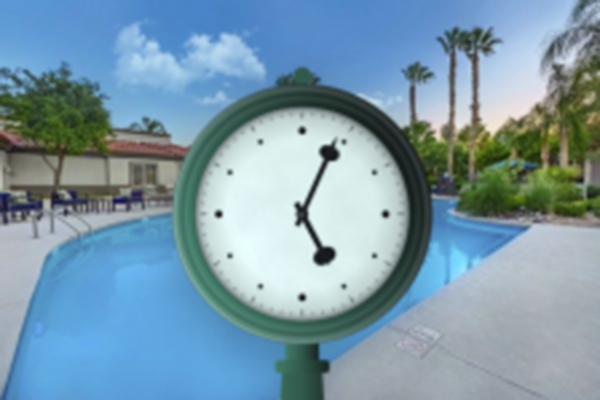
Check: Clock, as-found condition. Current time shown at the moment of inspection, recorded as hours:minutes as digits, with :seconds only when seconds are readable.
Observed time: 5:04
